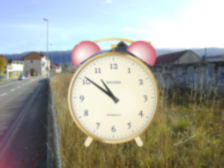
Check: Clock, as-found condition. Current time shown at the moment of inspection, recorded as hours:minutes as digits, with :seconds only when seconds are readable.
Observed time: 10:51
